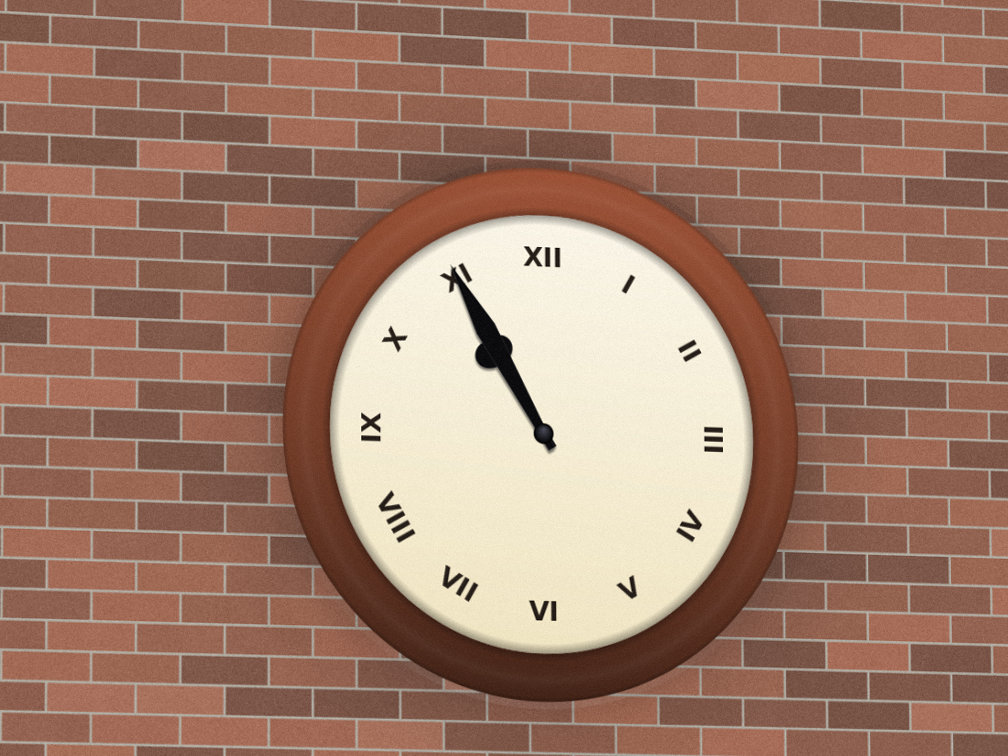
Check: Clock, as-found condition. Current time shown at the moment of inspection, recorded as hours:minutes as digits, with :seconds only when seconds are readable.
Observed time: 10:55
